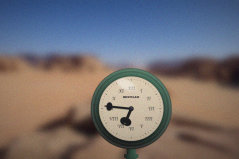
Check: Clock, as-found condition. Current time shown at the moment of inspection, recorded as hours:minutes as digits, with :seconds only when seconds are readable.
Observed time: 6:46
